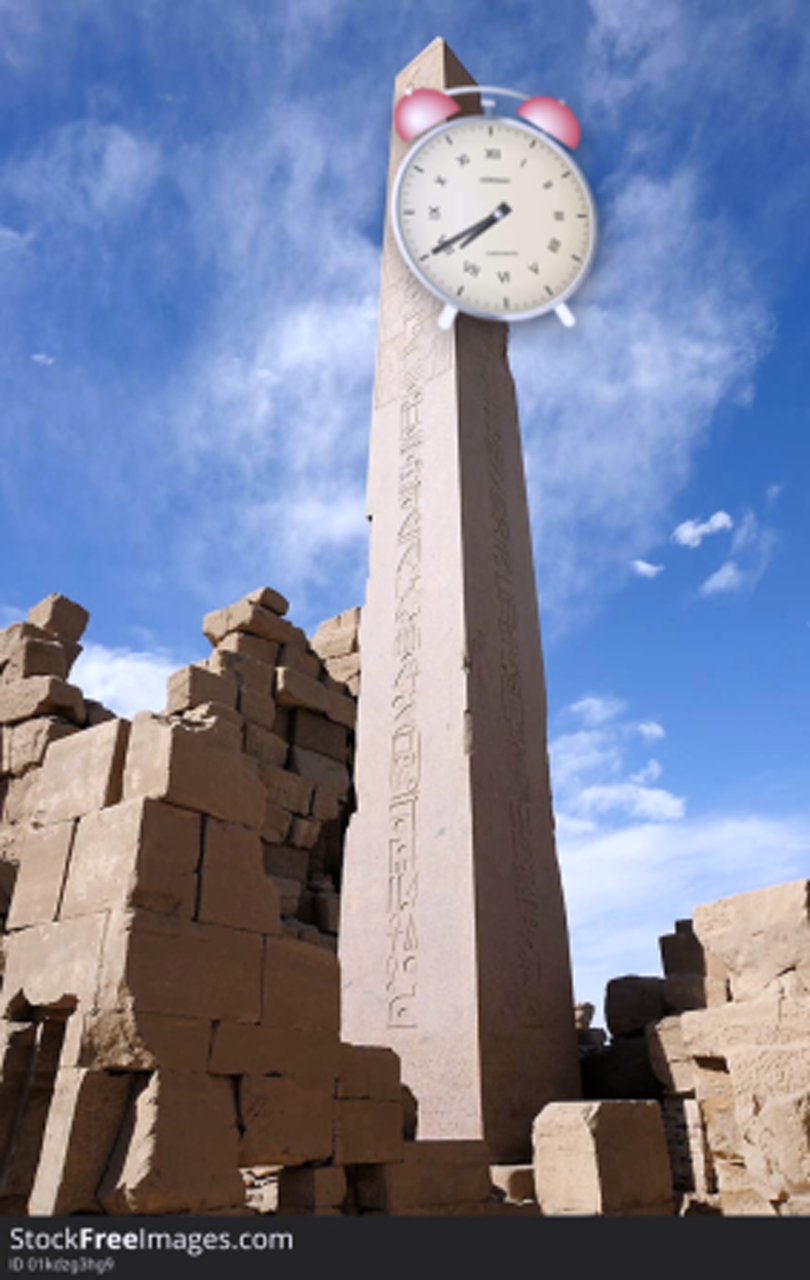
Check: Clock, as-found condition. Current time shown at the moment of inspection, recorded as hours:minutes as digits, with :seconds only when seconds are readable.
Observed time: 7:40
